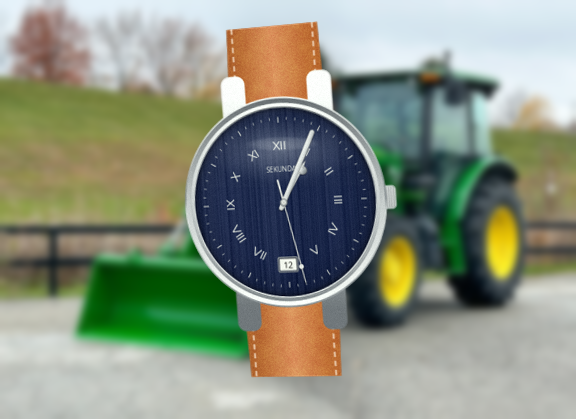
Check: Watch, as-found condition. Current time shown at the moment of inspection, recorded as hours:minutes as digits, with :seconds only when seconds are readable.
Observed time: 1:04:28
